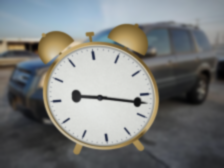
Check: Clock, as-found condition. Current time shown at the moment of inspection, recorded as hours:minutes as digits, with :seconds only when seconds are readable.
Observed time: 9:17
